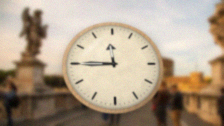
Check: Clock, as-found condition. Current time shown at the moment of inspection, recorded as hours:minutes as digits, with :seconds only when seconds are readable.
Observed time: 11:45
